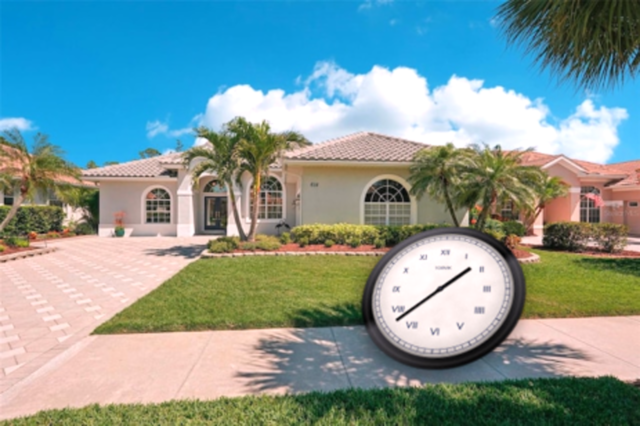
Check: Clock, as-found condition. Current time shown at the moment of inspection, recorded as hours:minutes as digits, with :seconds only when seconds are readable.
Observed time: 1:38
